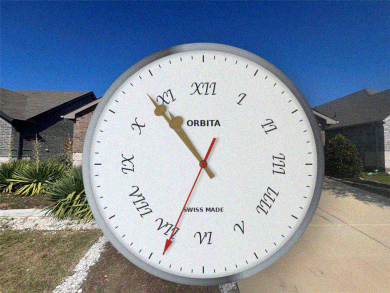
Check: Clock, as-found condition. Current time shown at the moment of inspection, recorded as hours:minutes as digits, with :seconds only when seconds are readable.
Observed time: 10:53:34
